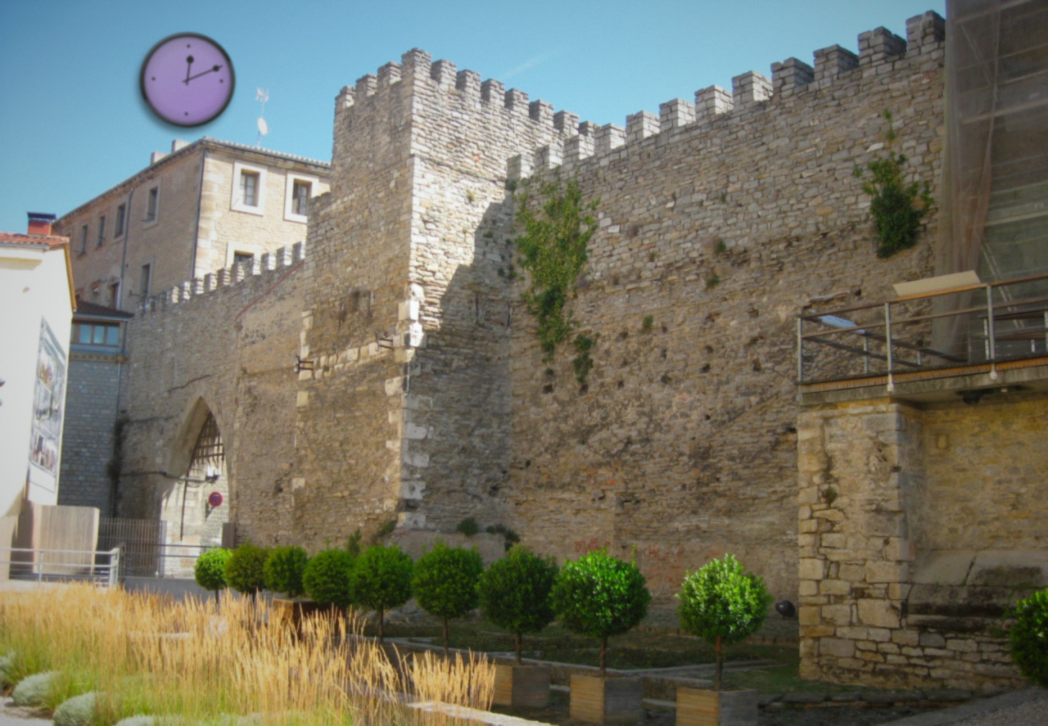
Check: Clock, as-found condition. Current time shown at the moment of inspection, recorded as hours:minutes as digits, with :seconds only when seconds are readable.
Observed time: 12:11
